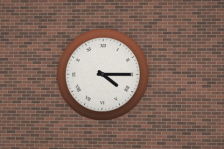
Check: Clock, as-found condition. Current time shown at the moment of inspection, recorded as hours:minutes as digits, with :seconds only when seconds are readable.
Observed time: 4:15
